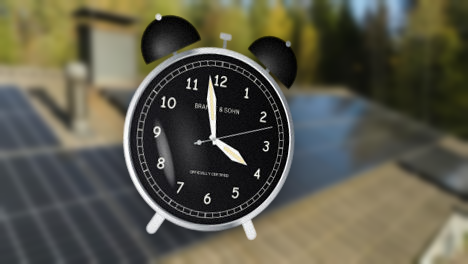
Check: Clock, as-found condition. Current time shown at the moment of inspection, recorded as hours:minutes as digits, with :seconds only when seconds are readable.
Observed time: 3:58:12
